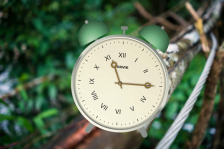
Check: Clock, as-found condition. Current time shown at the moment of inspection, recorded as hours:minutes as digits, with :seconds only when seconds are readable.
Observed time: 11:15
